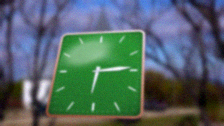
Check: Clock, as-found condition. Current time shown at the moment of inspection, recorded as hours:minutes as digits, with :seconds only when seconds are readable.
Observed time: 6:14
